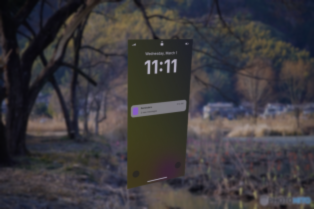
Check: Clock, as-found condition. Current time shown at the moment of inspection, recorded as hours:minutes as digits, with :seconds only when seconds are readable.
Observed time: 11:11
